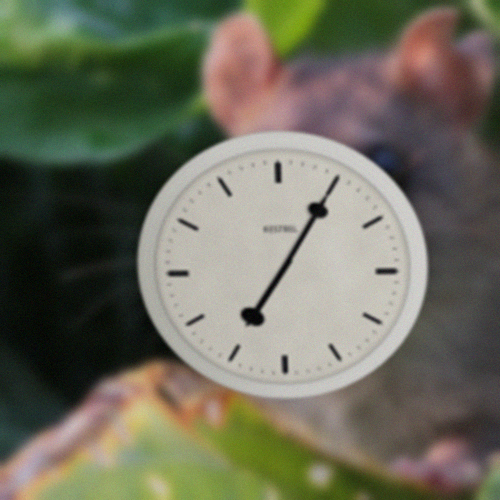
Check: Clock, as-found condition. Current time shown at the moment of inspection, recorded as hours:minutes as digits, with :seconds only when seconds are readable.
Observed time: 7:05
